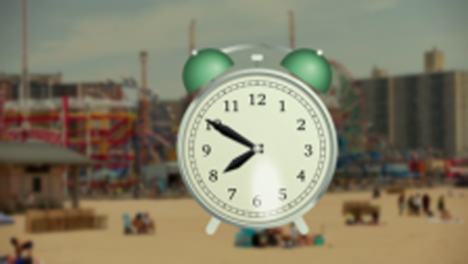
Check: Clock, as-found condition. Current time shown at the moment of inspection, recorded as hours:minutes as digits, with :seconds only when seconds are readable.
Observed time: 7:50
